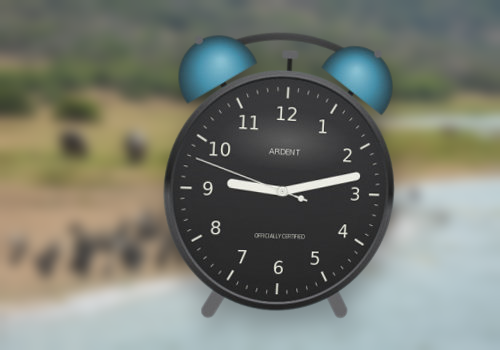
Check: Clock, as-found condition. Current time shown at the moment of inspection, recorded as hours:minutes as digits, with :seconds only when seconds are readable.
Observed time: 9:12:48
